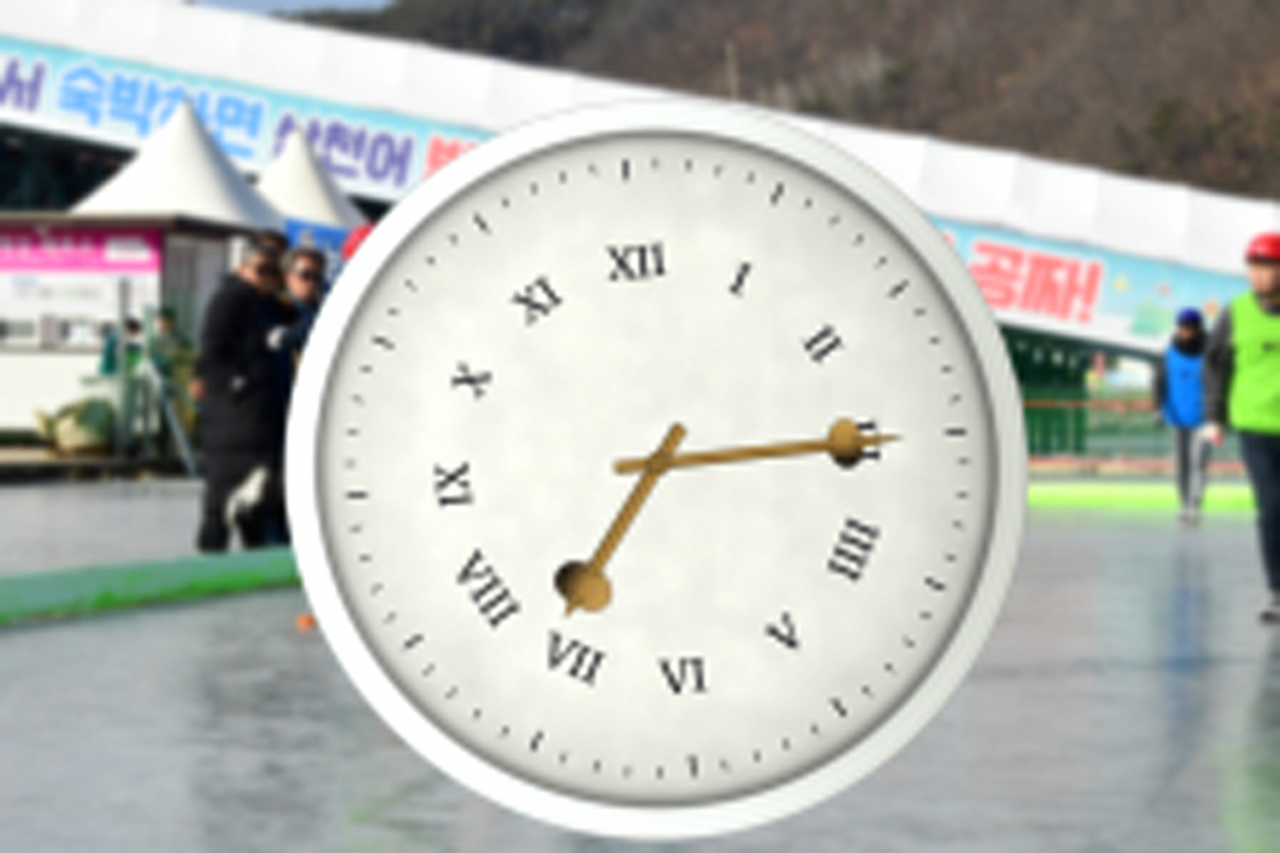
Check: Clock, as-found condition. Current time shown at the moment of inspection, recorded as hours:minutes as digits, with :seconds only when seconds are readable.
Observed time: 7:15
